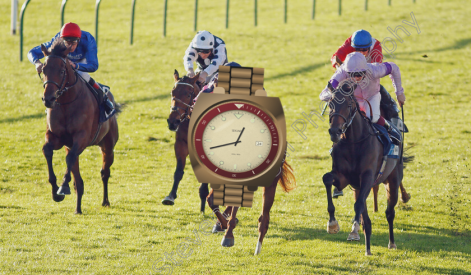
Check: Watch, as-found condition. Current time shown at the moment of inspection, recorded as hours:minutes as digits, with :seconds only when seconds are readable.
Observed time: 12:42
